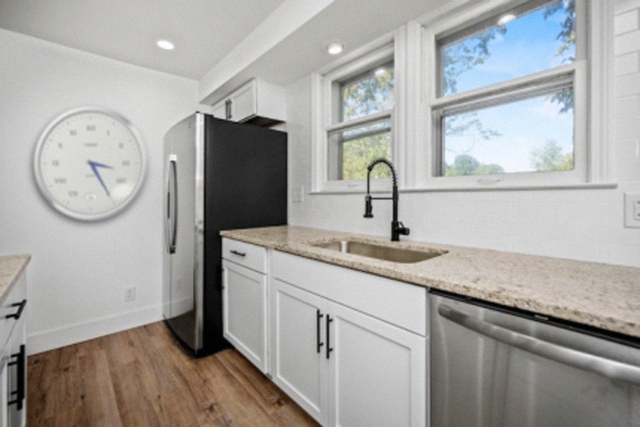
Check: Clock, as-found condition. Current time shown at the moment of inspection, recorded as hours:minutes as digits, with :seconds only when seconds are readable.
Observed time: 3:25
